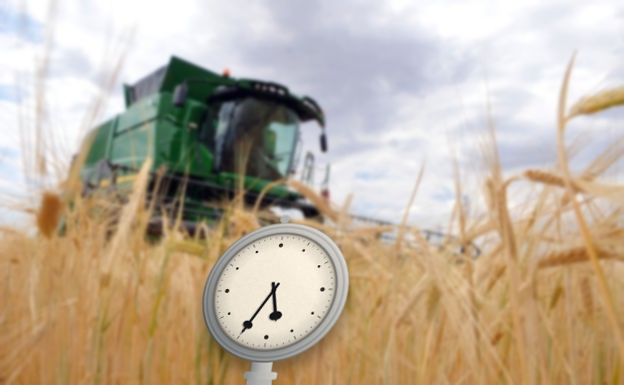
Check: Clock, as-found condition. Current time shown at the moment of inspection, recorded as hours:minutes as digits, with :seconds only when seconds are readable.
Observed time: 5:35
